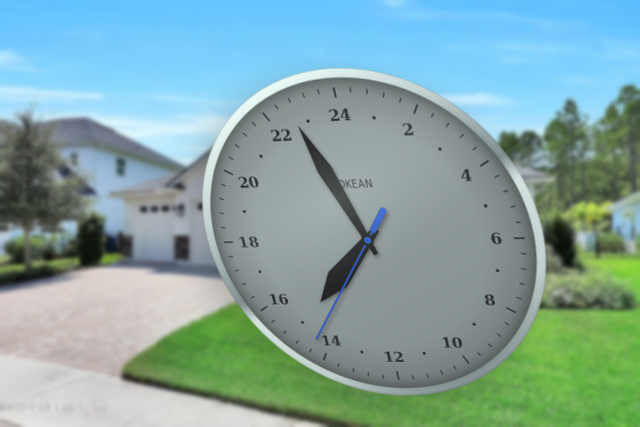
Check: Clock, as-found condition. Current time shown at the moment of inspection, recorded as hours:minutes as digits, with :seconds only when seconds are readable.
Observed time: 14:56:36
